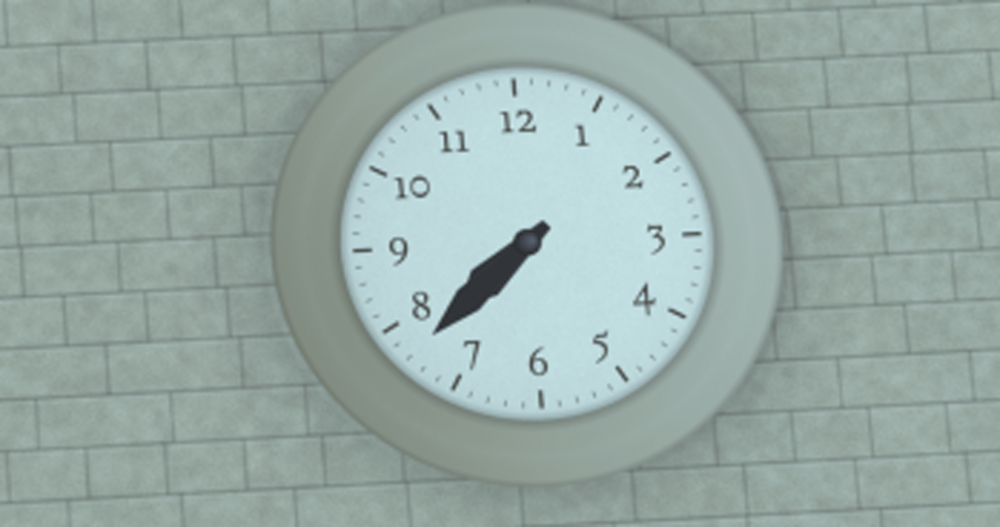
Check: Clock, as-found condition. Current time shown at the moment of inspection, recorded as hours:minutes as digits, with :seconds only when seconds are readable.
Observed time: 7:38
